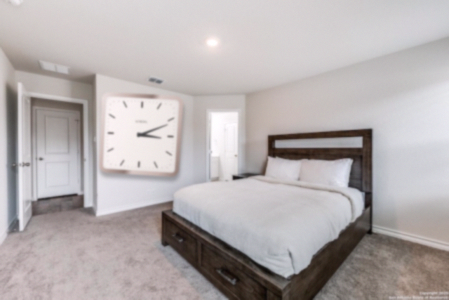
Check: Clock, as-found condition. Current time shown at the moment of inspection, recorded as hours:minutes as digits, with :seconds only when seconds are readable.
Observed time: 3:11
